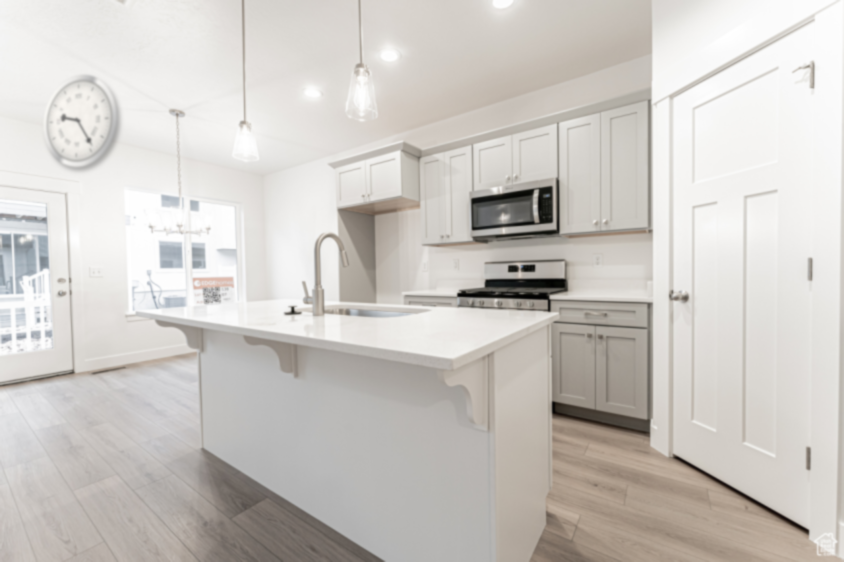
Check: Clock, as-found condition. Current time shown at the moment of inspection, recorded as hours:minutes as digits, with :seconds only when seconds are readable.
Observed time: 9:24
